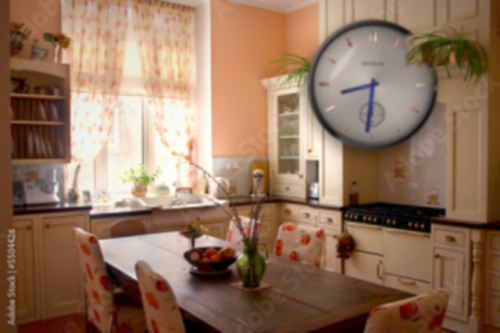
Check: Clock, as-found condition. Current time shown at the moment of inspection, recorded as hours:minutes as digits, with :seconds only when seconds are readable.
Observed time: 8:31
